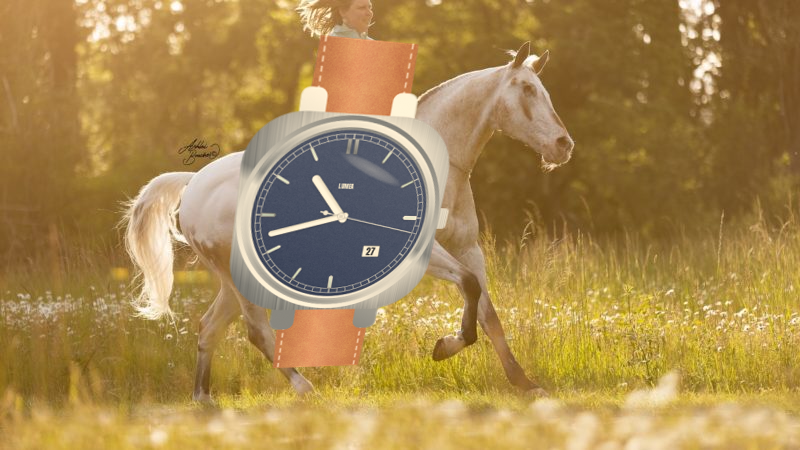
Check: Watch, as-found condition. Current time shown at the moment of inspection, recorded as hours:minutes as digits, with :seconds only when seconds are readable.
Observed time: 10:42:17
